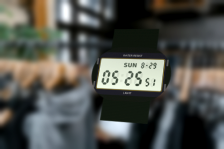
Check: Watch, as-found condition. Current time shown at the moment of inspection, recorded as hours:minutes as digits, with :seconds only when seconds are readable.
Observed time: 5:25:51
